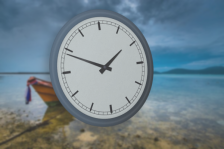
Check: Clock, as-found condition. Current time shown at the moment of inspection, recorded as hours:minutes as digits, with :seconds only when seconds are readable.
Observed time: 1:49
